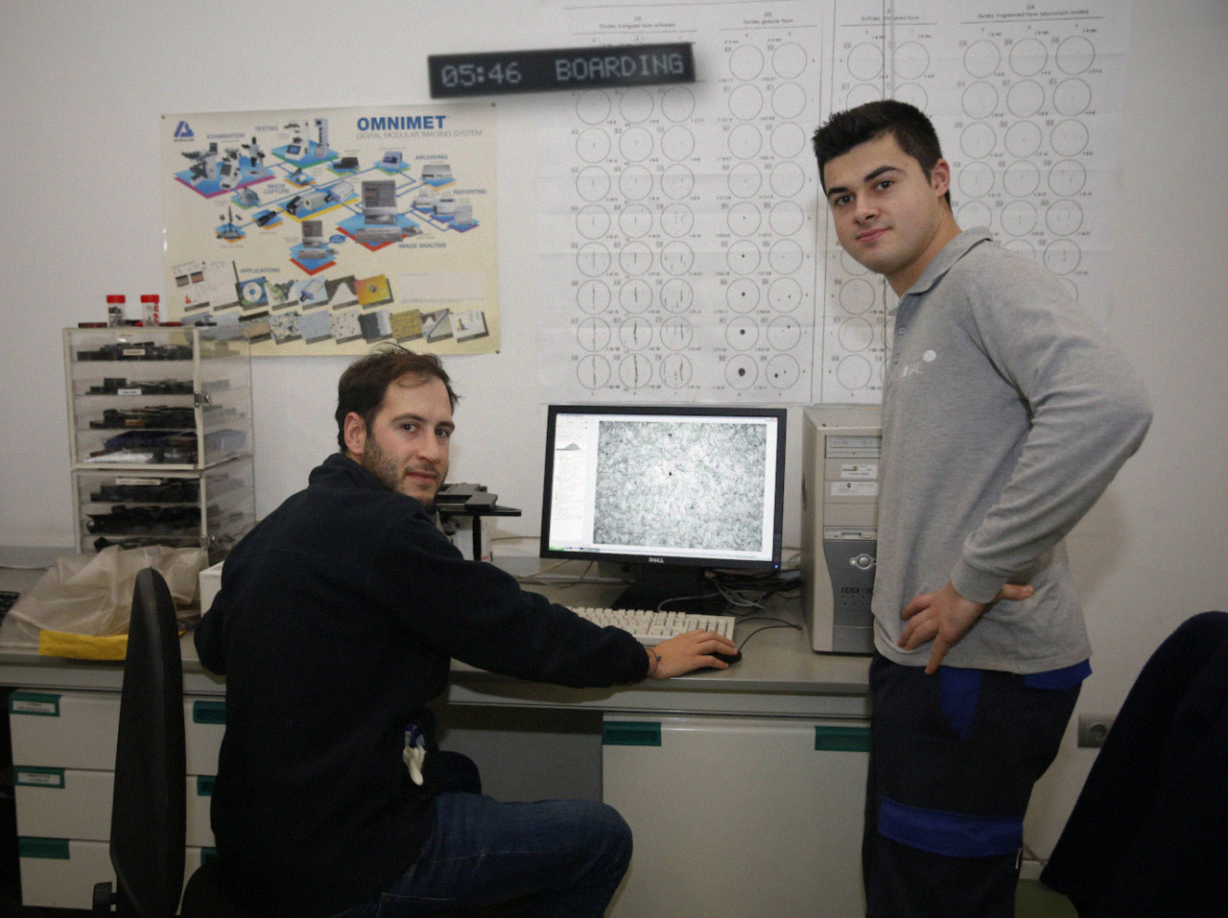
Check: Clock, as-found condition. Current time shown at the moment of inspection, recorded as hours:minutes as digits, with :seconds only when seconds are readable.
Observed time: 5:46
